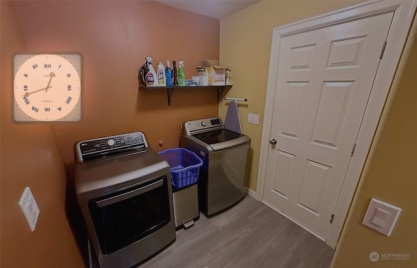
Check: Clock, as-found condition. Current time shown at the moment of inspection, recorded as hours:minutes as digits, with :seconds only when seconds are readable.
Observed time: 12:42
